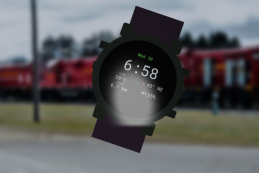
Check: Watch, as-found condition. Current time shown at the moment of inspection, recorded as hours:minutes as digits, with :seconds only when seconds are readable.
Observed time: 6:58
